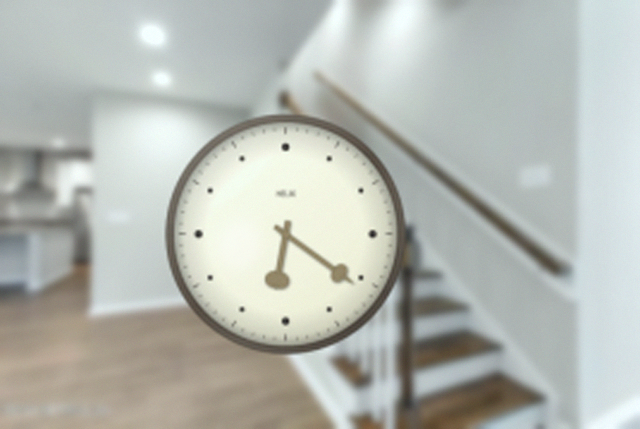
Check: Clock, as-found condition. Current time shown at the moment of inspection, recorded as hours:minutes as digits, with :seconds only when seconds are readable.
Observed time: 6:21
